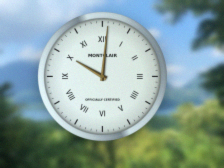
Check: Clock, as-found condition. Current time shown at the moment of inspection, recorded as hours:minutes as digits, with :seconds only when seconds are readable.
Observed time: 10:01
